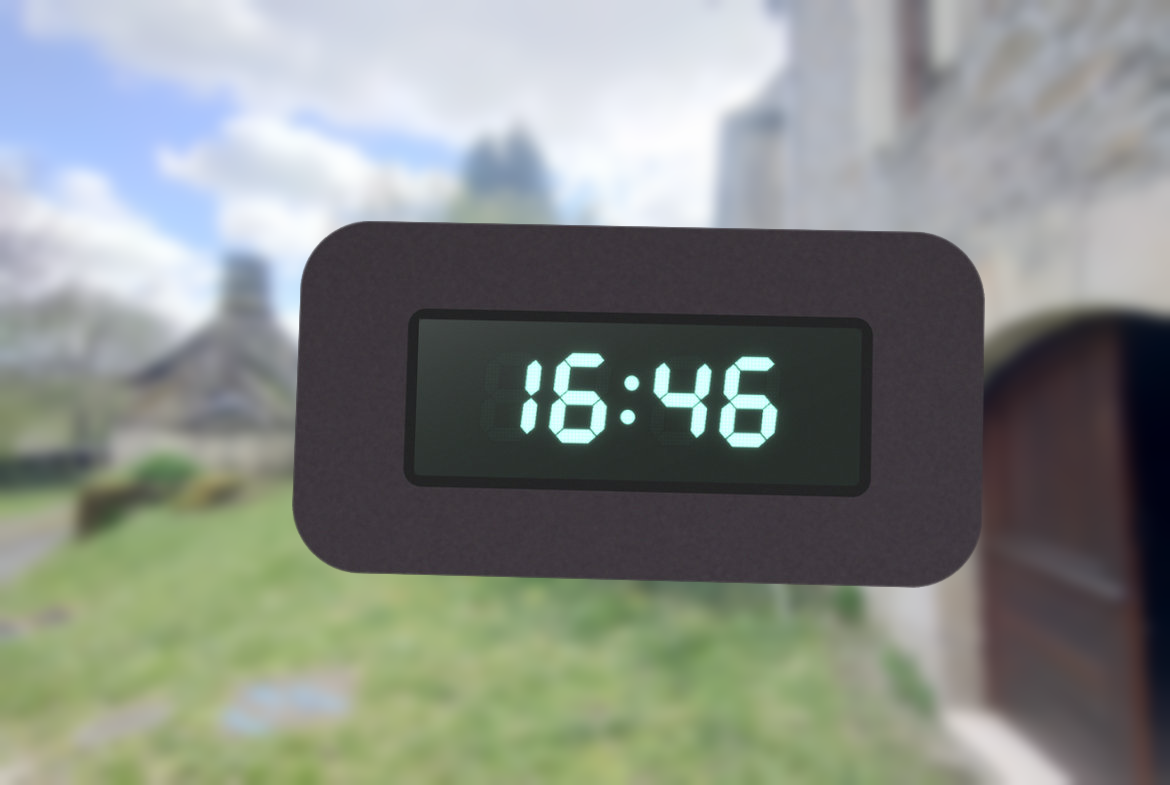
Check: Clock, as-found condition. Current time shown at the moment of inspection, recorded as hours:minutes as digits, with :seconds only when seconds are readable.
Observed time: 16:46
